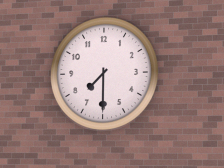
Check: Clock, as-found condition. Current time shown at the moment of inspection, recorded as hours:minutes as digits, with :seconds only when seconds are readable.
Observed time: 7:30
